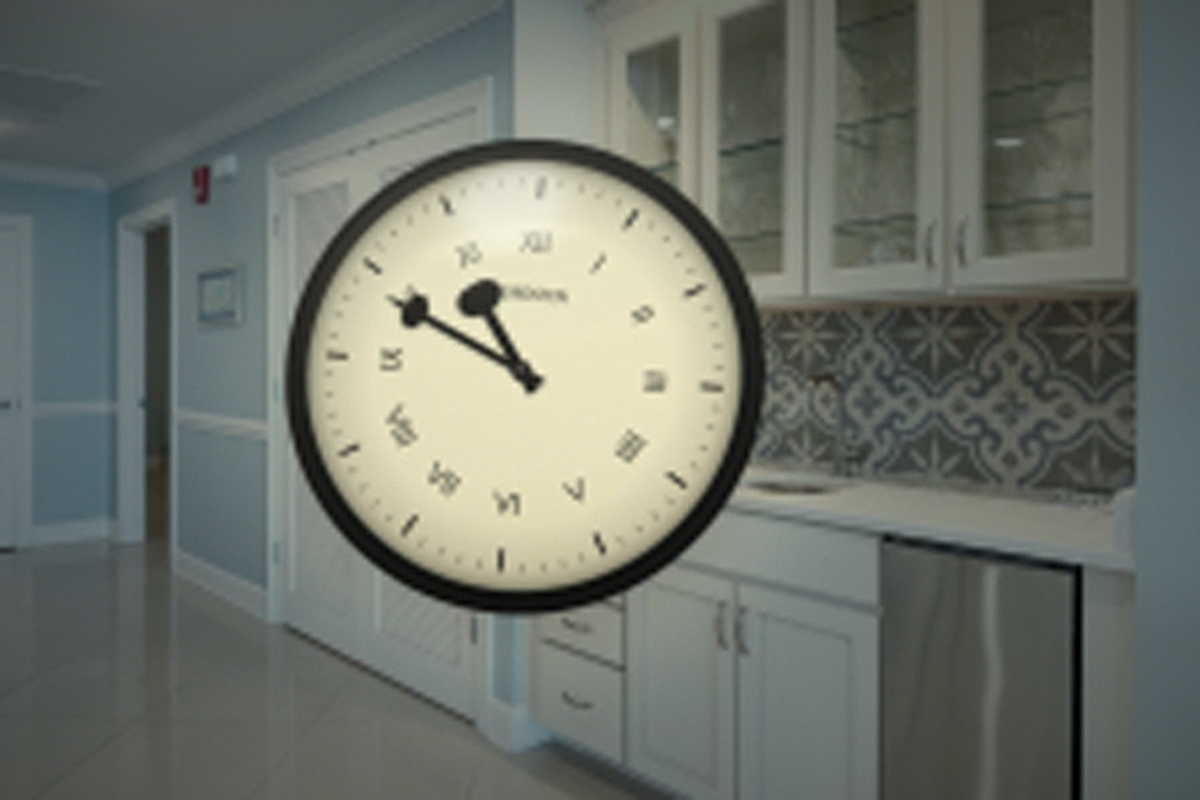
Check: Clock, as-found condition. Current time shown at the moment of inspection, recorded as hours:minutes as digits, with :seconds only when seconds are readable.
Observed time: 10:49
